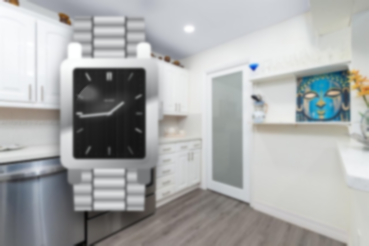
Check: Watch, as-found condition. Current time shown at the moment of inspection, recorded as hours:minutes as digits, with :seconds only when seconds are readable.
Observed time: 1:44
